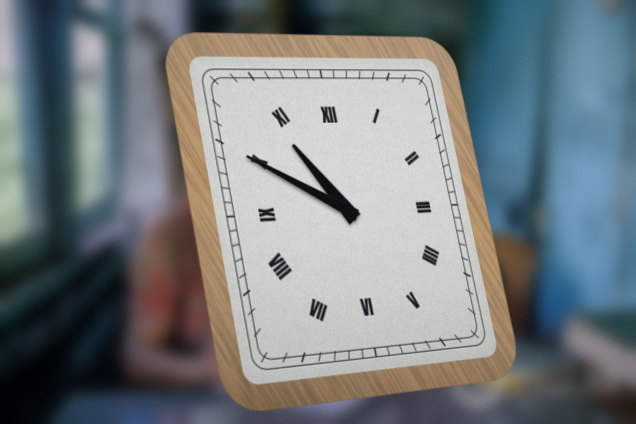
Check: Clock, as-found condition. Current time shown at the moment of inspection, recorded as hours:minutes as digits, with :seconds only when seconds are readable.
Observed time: 10:50
